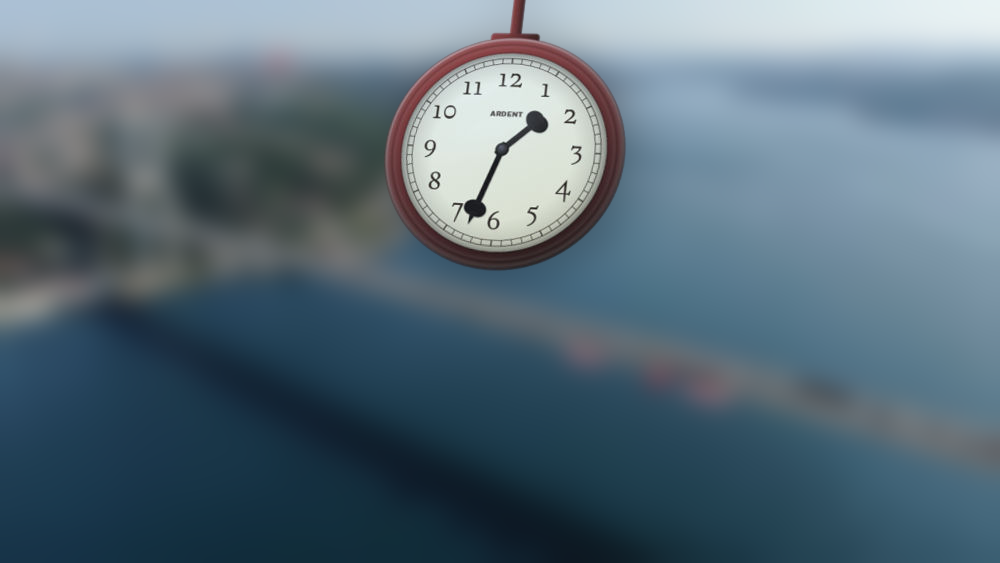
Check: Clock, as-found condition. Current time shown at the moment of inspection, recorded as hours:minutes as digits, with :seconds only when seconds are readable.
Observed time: 1:33
